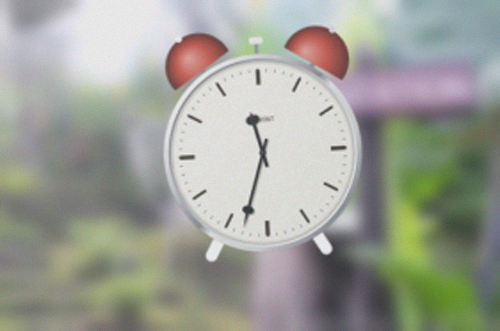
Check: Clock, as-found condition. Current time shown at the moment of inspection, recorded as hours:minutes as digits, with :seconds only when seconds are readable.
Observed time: 11:33
